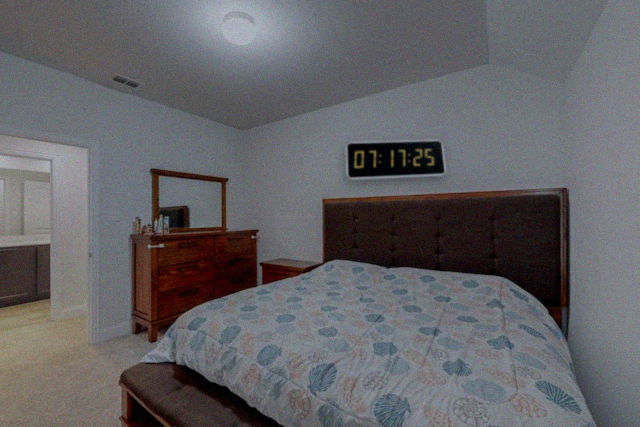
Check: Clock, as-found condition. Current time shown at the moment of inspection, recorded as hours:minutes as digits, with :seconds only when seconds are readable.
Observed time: 7:17:25
